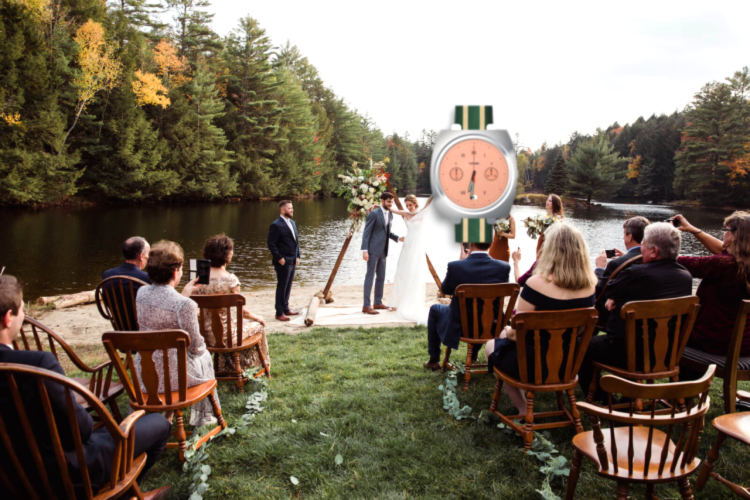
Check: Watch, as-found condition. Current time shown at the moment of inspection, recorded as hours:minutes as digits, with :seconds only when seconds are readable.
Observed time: 6:31
